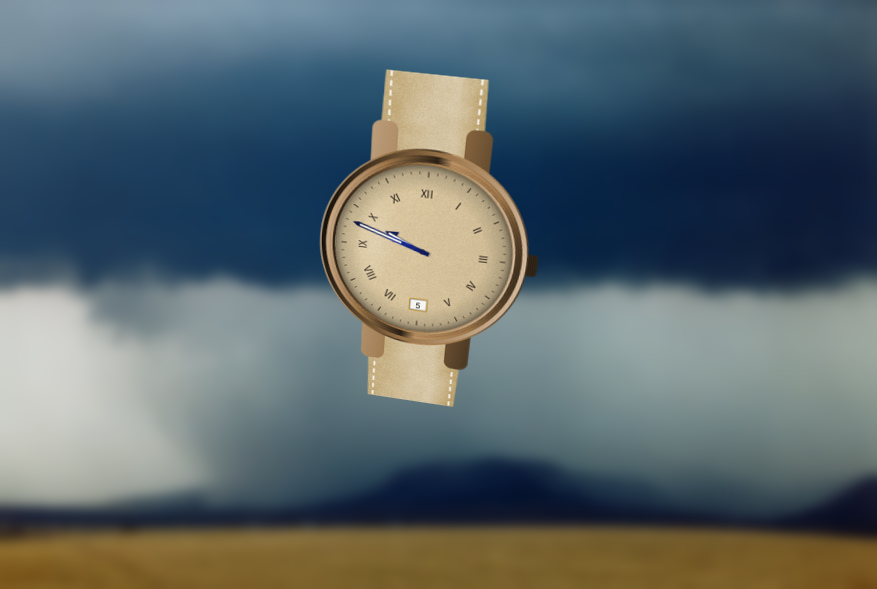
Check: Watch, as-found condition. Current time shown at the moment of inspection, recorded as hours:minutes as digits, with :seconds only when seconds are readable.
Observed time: 9:48
